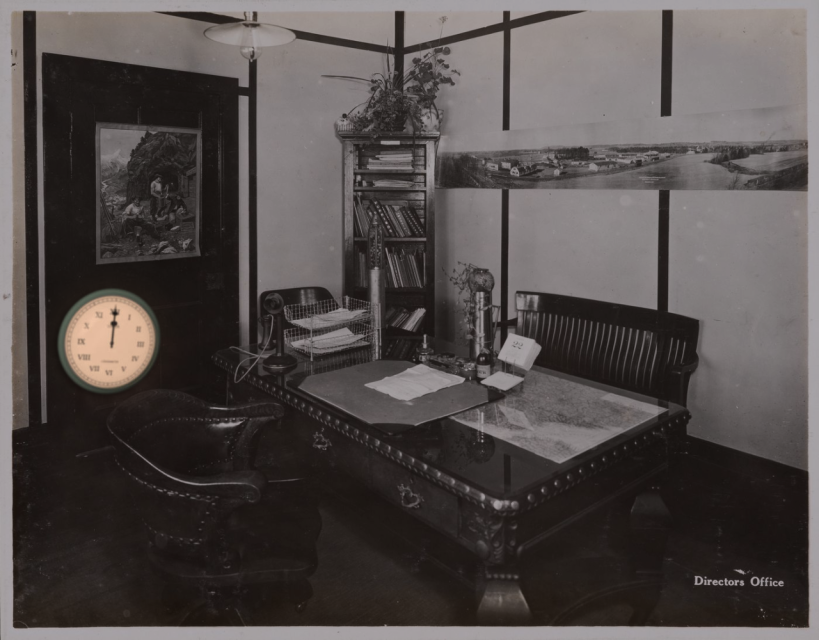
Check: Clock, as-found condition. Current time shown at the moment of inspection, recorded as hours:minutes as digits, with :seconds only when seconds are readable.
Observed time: 12:00
